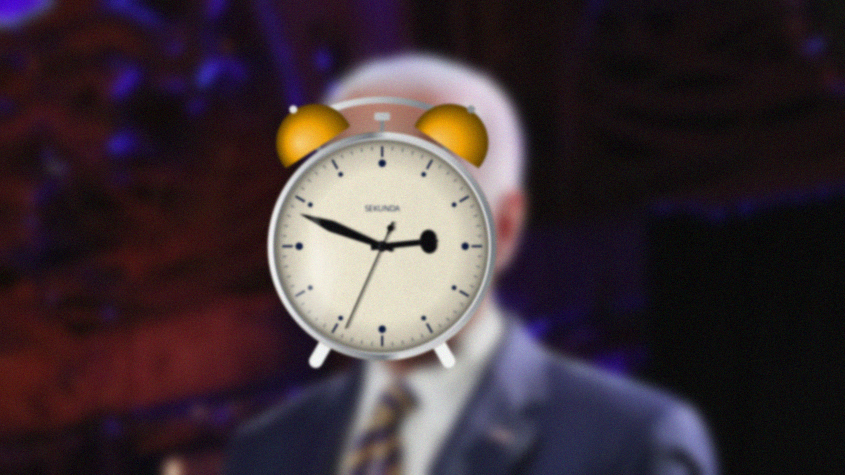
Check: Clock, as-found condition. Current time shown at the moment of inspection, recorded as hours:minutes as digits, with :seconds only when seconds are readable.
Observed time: 2:48:34
